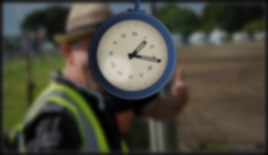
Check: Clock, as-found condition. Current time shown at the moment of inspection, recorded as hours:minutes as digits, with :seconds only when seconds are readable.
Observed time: 1:16
